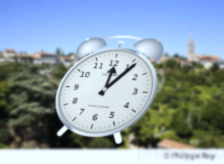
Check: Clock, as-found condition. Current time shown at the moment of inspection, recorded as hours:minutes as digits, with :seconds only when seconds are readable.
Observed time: 12:06
